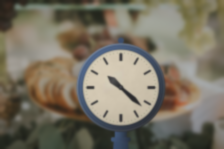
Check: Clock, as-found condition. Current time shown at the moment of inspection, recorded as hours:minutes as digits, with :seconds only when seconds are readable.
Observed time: 10:22
